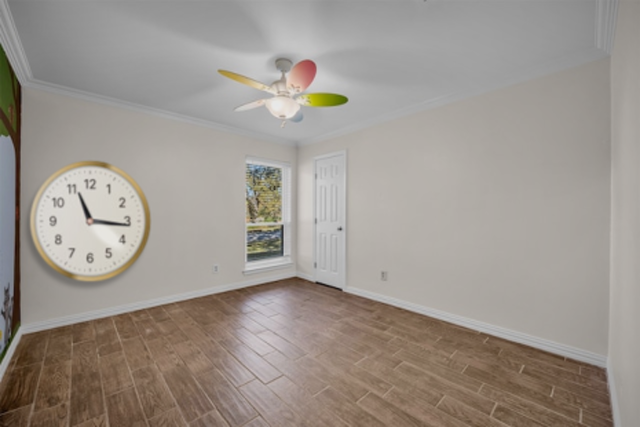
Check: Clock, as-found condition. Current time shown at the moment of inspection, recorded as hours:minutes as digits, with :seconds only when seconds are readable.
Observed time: 11:16
